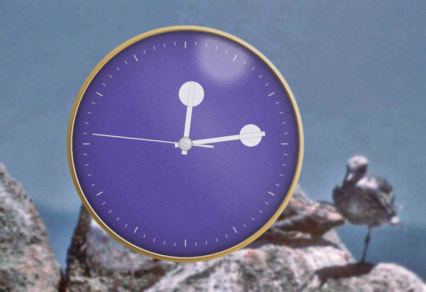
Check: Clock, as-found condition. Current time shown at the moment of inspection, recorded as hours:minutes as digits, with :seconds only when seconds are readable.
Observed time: 12:13:46
